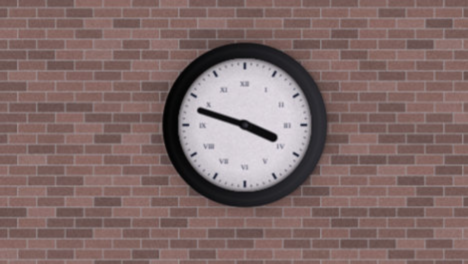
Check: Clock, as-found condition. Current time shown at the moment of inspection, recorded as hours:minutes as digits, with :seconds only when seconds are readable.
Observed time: 3:48
